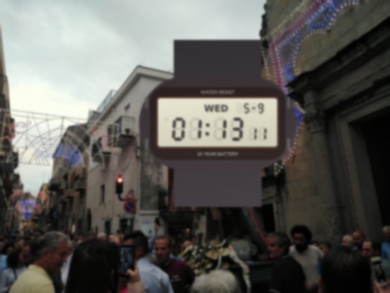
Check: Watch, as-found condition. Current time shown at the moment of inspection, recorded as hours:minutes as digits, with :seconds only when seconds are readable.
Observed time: 1:13:11
